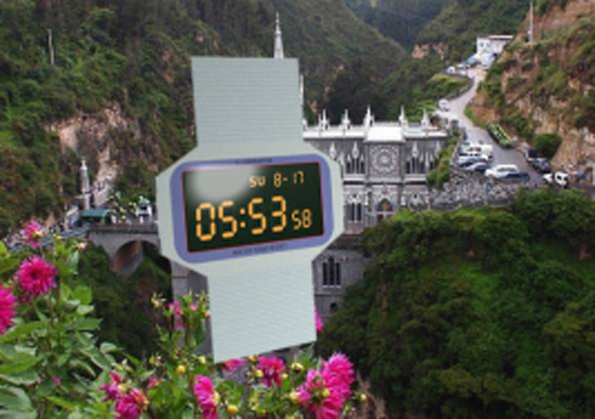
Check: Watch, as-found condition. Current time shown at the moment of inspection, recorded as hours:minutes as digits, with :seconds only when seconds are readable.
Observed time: 5:53:58
